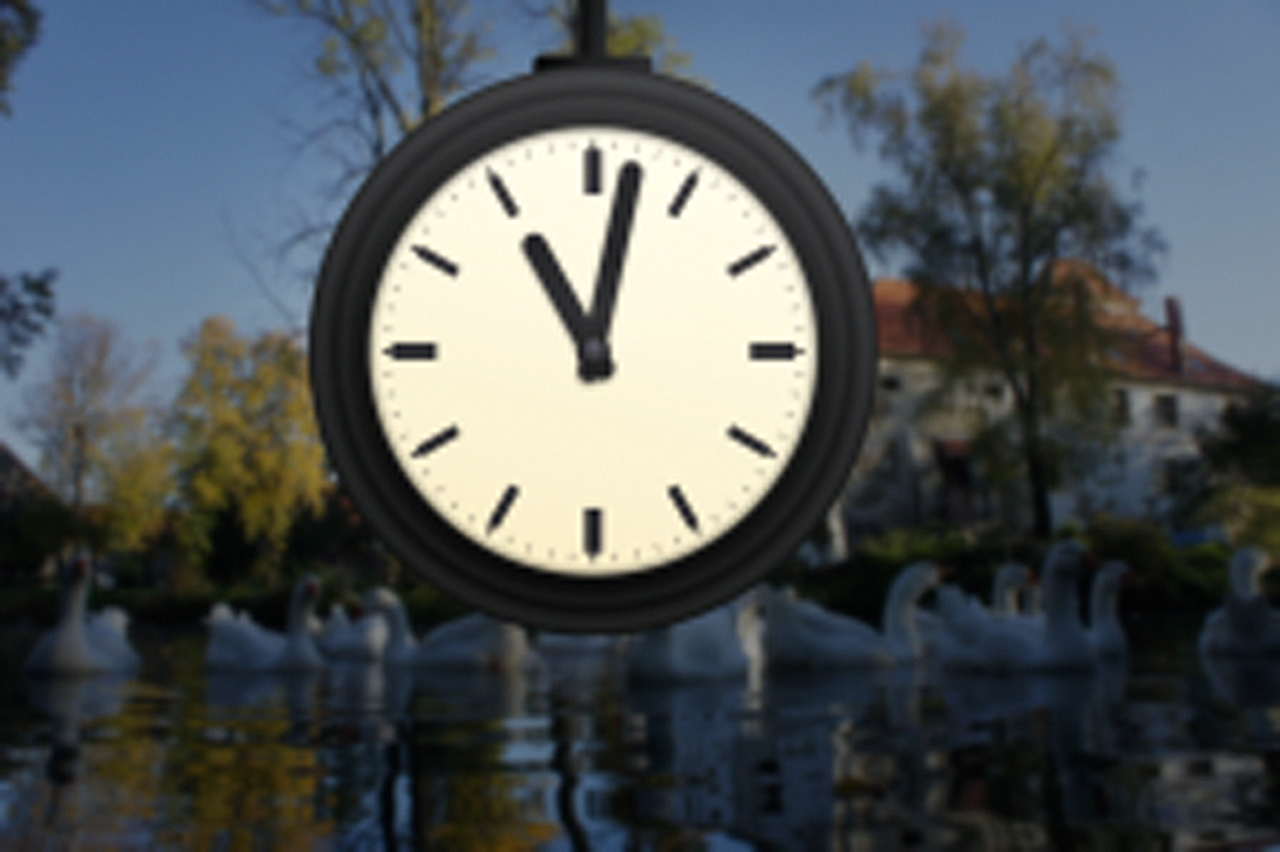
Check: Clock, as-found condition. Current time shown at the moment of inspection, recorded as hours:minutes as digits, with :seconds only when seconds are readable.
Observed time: 11:02
